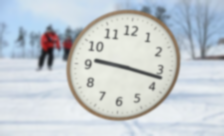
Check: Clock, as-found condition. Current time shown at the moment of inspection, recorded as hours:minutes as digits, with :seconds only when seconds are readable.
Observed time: 9:17
